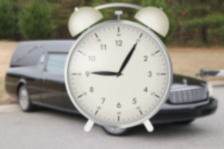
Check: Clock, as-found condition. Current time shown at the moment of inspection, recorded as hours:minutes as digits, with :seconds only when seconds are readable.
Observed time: 9:05
